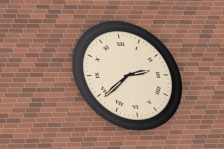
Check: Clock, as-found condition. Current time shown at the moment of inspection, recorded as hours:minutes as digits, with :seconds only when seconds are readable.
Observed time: 2:39
